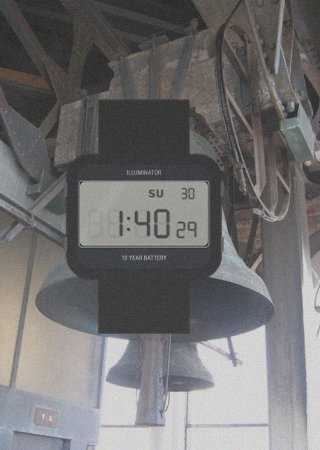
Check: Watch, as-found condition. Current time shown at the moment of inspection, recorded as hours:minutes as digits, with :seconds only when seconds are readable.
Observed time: 1:40:29
